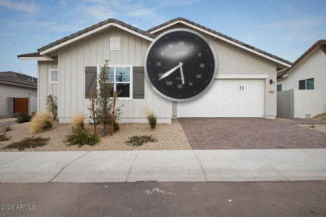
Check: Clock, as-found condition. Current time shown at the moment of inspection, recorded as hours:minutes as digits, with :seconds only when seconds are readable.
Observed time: 5:39
